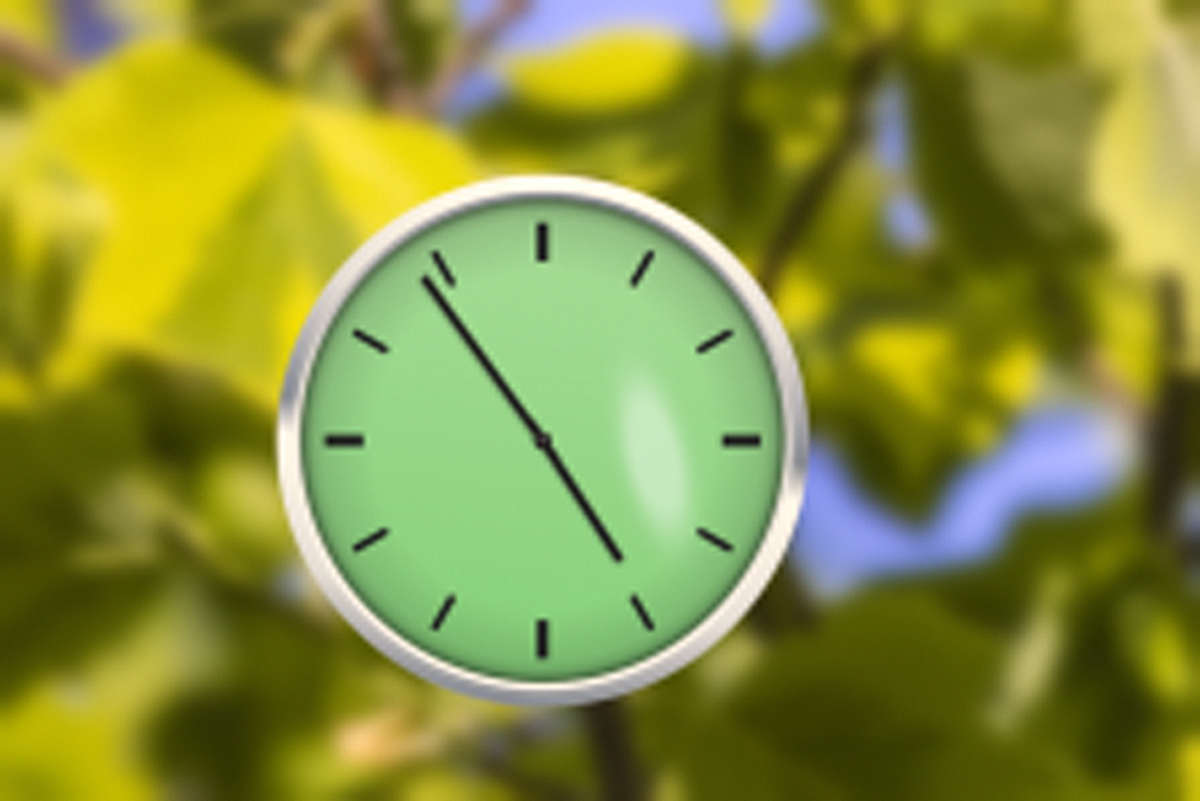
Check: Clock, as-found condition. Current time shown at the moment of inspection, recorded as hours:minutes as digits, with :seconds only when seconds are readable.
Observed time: 4:54
